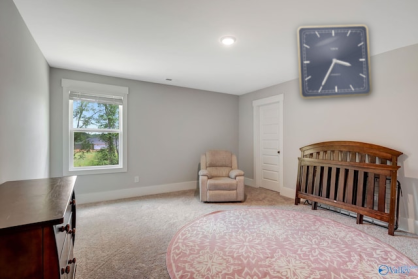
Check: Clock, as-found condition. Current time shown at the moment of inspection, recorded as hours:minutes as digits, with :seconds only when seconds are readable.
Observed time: 3:35
